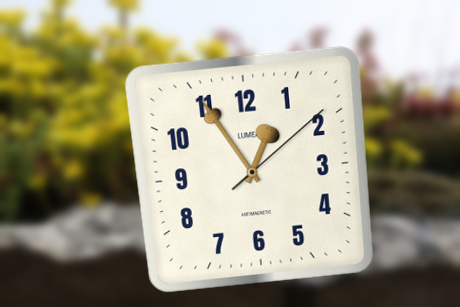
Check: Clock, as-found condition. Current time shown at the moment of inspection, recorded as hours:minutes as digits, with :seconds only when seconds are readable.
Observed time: 12:55:09
